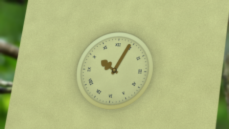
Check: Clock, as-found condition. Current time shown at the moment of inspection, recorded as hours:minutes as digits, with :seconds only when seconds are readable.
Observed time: 10:04
